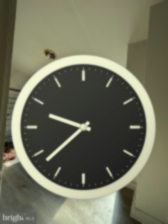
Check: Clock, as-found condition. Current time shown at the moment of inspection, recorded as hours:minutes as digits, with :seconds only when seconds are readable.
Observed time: 9:38
